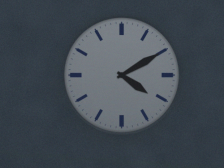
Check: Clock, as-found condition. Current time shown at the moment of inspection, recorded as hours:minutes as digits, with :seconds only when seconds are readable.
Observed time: 4:10
